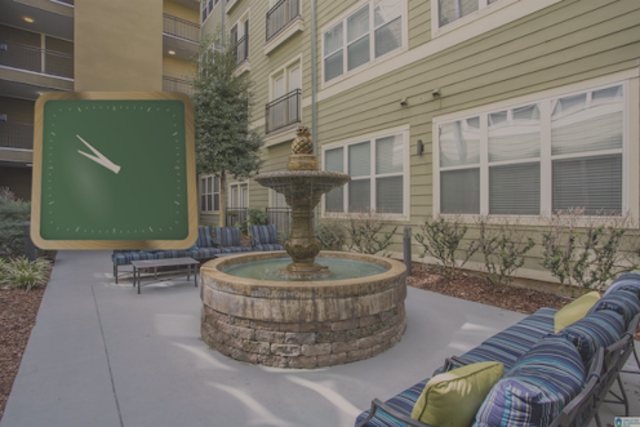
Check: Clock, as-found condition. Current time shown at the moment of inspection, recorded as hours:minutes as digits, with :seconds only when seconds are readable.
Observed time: 9:52
